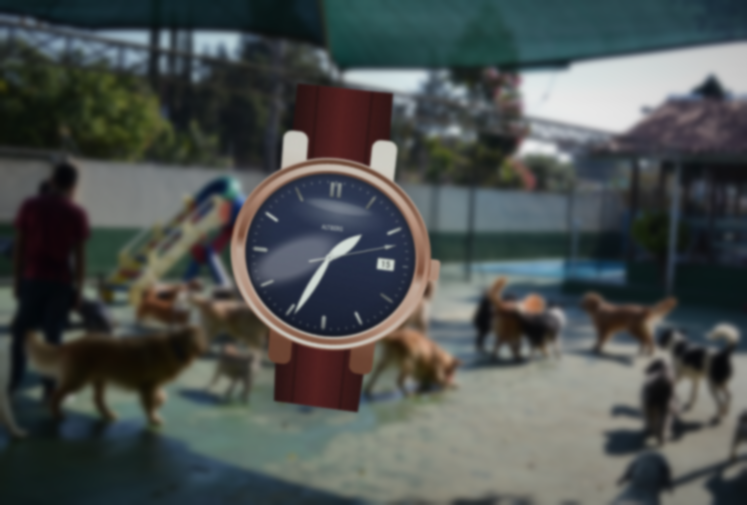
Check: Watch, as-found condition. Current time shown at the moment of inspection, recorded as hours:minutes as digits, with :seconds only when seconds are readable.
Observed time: 1:34:12
